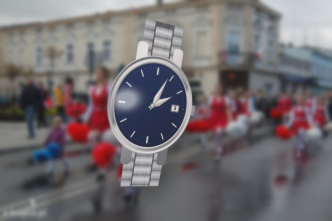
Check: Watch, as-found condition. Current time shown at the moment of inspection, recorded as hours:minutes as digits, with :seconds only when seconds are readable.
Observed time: 2:04
